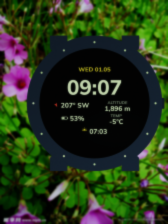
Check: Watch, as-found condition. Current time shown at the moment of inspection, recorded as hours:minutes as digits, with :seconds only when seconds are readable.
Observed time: 9:07
